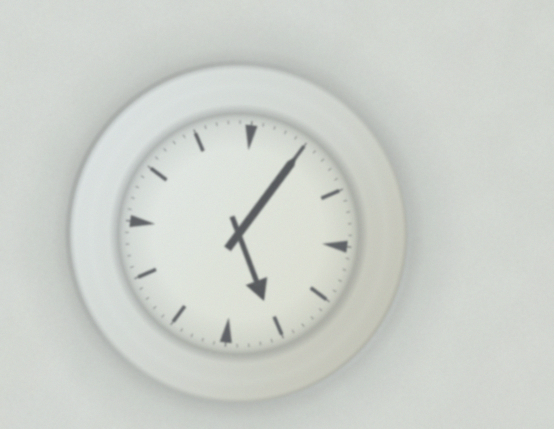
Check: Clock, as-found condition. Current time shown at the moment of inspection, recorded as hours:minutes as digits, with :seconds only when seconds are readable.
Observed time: 5:05
